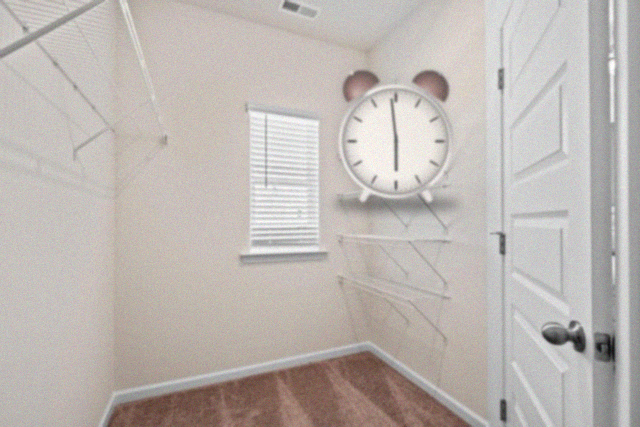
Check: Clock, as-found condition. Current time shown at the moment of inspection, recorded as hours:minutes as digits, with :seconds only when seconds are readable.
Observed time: 5:59
